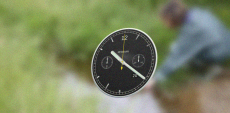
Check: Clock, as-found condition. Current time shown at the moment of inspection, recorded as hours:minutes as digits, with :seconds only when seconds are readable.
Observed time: 10:21
